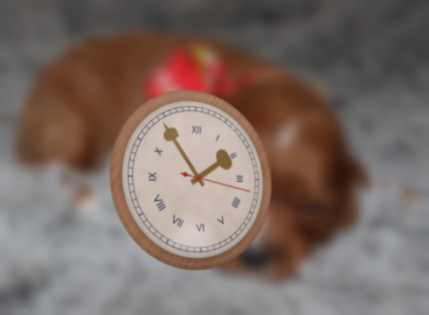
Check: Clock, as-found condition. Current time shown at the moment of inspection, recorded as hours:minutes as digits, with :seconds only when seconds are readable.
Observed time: 1:54:17
